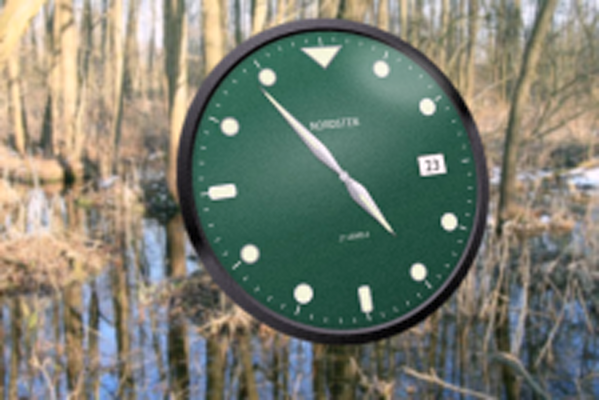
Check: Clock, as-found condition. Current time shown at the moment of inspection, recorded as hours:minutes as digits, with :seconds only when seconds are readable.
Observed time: 4:54
